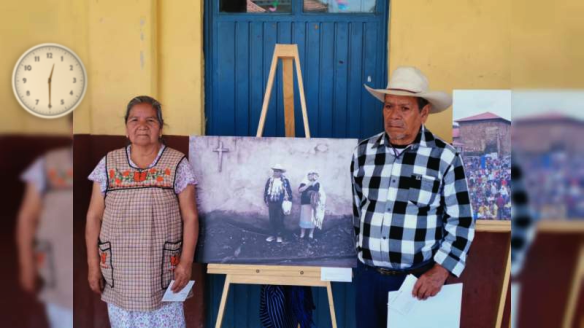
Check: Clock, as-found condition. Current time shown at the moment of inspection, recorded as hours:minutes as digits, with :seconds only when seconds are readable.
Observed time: 12:30
